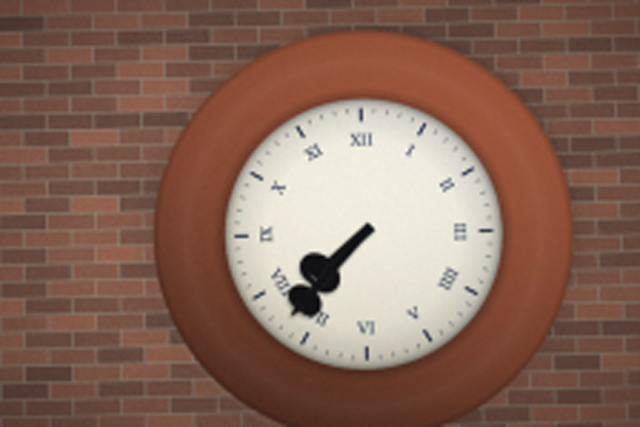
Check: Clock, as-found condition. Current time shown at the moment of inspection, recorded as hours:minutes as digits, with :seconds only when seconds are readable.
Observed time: 7:37
